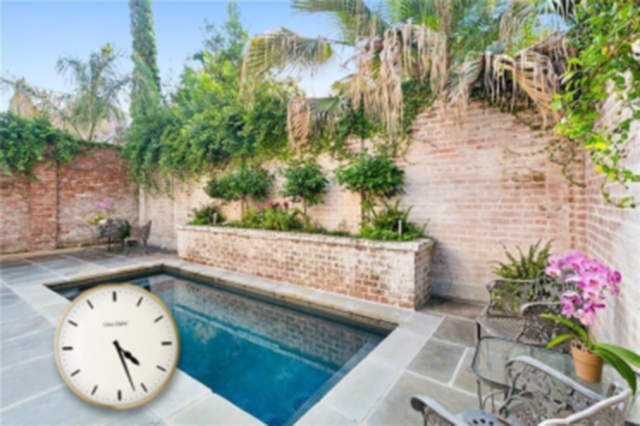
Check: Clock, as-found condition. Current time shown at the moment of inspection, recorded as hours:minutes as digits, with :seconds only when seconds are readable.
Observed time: 4:27
